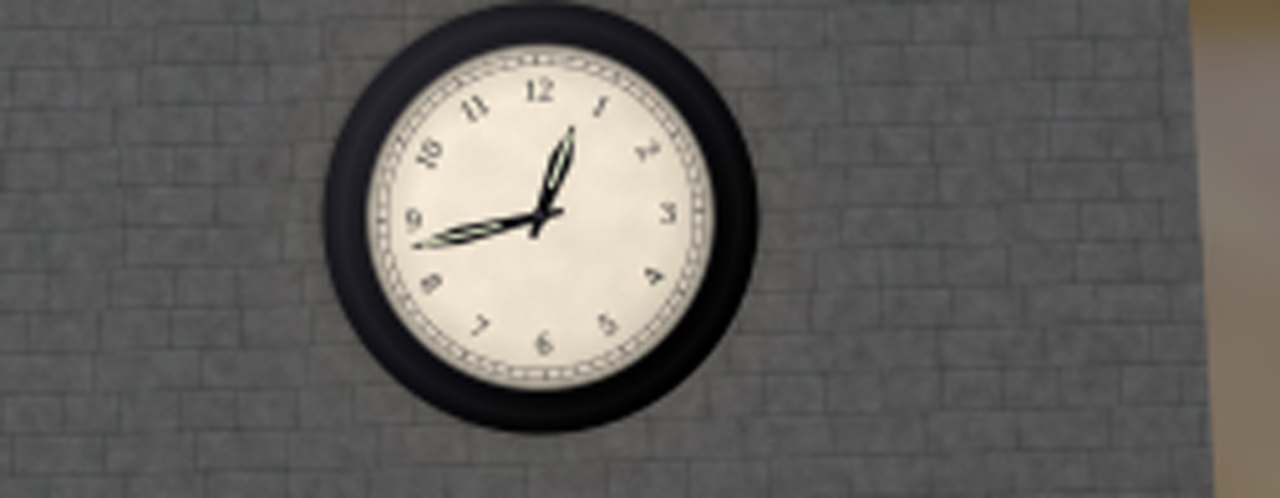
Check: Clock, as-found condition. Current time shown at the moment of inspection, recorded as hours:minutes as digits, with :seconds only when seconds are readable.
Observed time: 12:43
